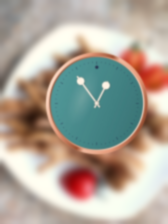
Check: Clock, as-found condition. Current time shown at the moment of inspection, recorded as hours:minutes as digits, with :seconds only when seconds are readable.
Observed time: 12:54
